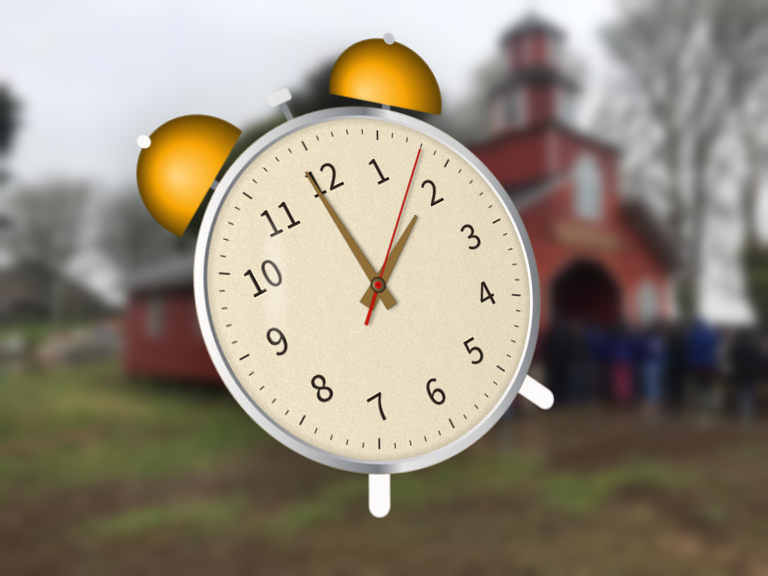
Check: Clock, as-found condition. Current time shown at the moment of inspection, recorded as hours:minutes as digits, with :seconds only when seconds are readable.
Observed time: 1:59:08
